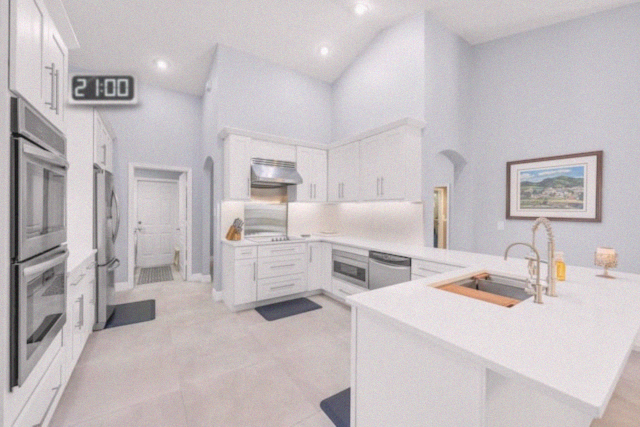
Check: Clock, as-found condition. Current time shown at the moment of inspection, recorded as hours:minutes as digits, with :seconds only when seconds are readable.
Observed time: 21:00
